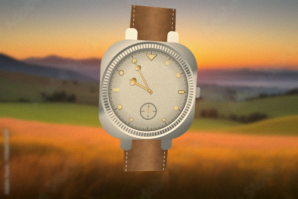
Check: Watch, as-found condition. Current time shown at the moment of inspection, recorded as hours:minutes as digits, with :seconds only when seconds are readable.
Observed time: 9:55
